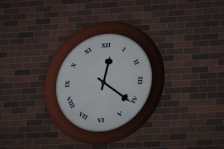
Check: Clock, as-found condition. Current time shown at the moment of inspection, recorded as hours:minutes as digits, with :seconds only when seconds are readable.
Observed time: 12:21
